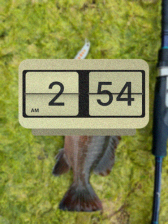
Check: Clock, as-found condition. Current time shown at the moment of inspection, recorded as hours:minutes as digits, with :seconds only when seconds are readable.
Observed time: 2:54
